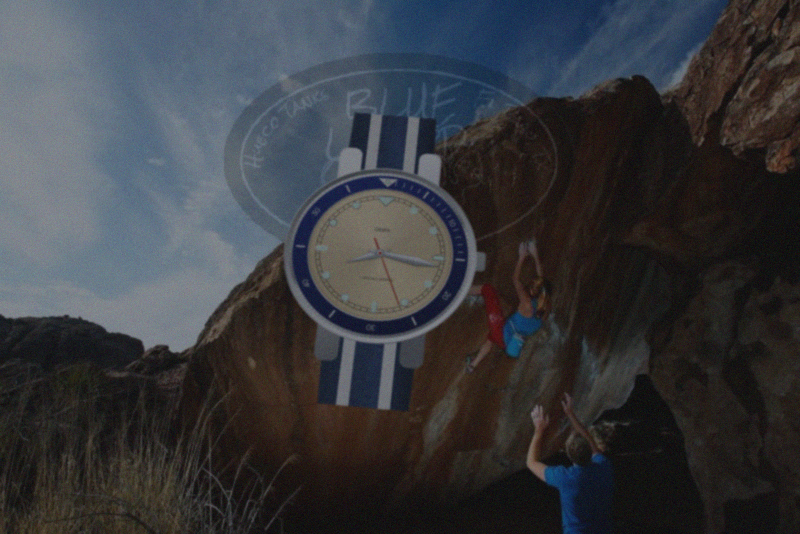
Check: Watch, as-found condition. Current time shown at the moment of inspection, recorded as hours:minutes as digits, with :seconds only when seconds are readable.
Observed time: 8:16:26
